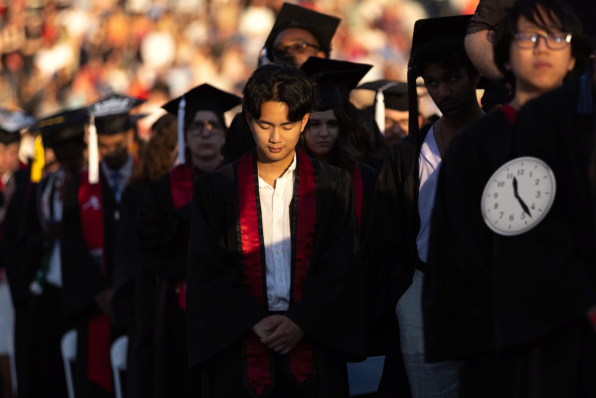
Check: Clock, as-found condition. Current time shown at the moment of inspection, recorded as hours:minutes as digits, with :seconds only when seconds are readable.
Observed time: 11:23
